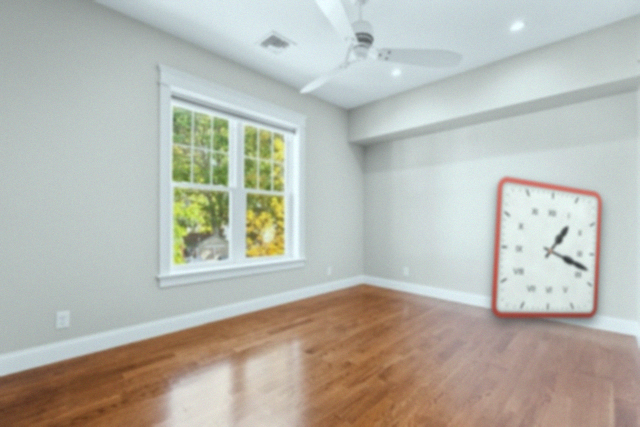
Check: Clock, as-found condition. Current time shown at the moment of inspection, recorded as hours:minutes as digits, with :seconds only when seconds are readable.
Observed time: 1:18
